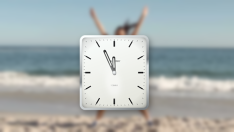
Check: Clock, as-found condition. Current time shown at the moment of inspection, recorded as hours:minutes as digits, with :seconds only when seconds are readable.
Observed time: 11:56
